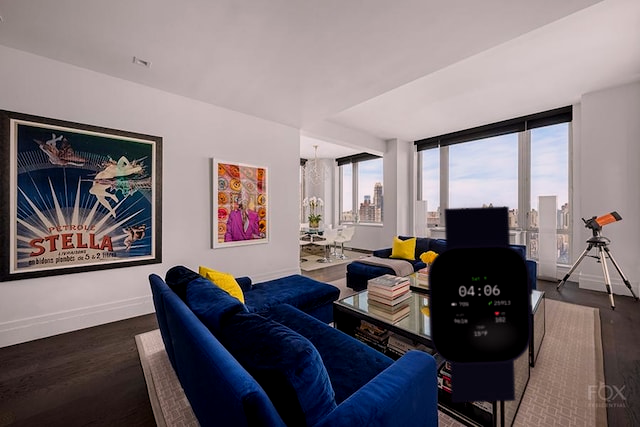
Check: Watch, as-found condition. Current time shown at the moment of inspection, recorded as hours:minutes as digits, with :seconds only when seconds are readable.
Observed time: 4:06
